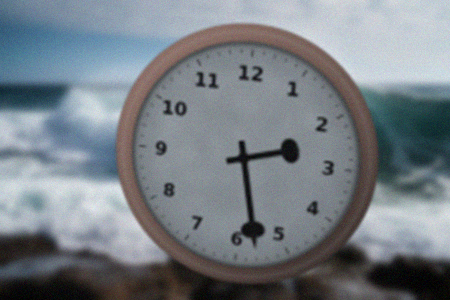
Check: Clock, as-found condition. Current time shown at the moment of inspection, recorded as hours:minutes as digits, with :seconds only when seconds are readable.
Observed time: 2:28
